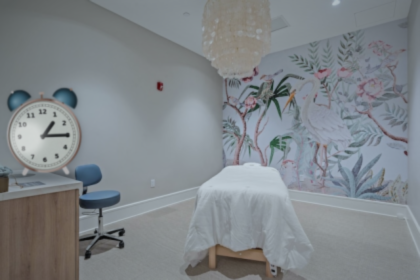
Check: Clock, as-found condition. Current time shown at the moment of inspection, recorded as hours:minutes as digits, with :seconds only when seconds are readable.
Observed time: 1:15
